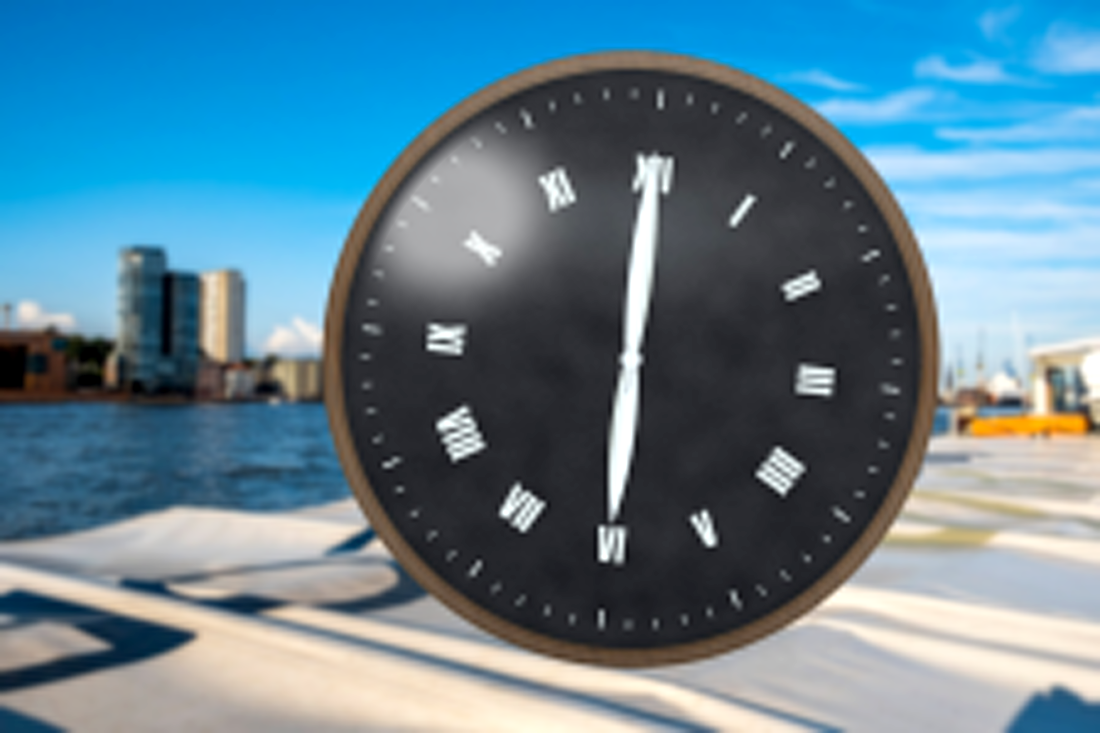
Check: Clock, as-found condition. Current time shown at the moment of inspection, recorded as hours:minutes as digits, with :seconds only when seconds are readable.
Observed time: 6:00
